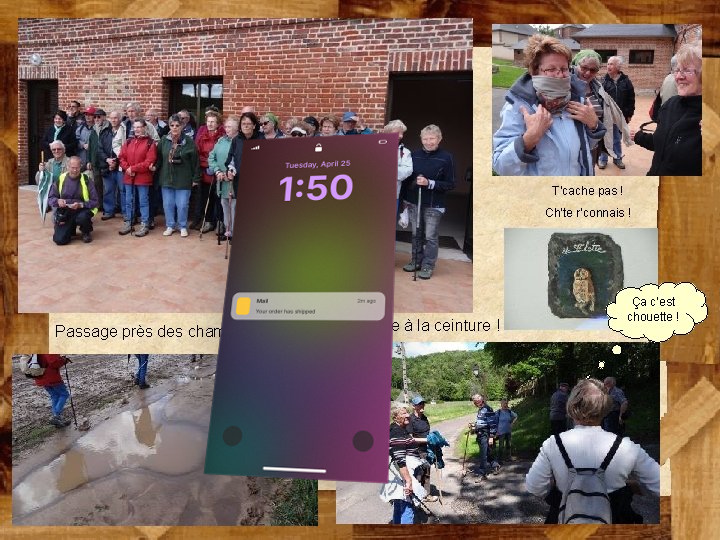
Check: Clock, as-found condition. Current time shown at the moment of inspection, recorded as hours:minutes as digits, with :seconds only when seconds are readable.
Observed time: 1:50
